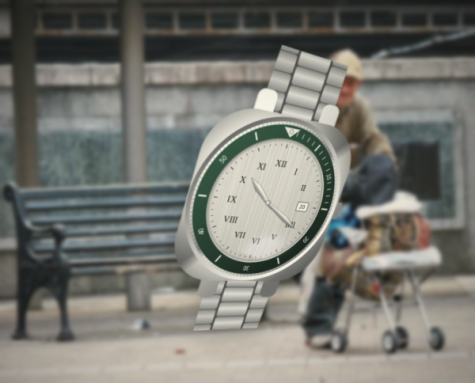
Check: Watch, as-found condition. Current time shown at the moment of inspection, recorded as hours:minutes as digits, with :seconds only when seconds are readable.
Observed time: 10:20
